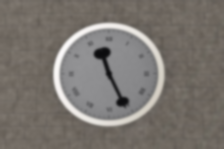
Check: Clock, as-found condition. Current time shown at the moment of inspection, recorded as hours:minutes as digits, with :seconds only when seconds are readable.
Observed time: 11:26
